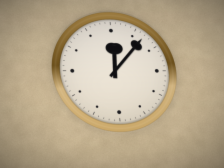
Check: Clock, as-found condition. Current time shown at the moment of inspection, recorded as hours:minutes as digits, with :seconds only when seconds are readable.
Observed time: 12:07
